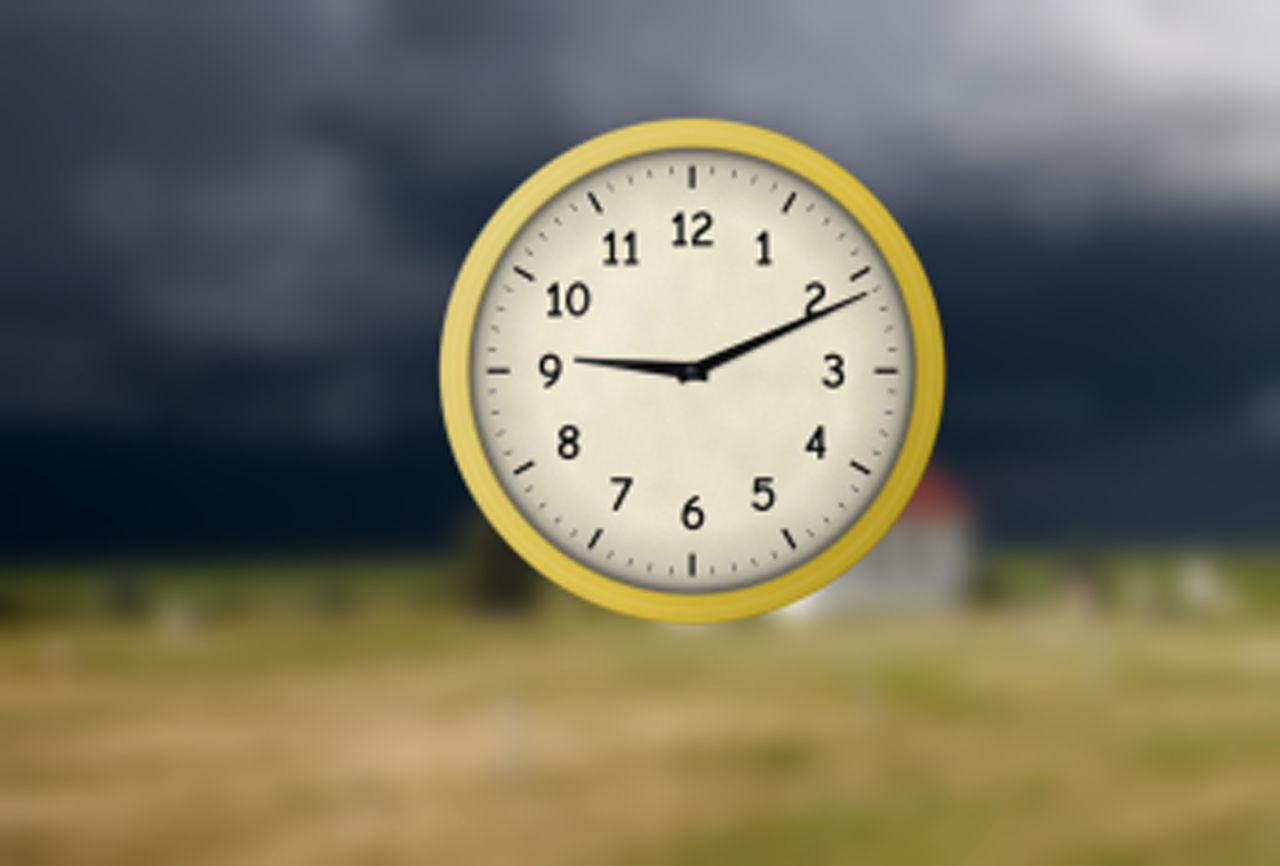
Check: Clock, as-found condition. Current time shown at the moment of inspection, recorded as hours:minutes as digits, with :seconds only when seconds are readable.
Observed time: 9:11
